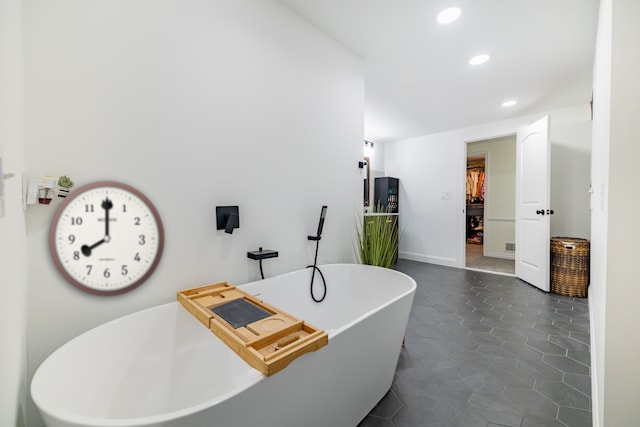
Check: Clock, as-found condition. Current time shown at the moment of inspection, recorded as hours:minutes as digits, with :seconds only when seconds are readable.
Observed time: 8:00
